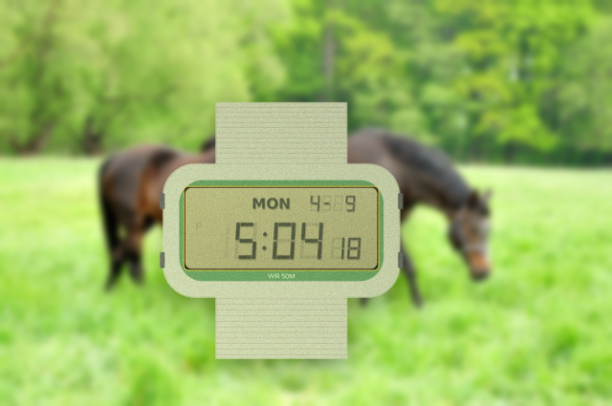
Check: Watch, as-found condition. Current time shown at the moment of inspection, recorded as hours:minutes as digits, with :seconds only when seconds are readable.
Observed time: 5:04:18
